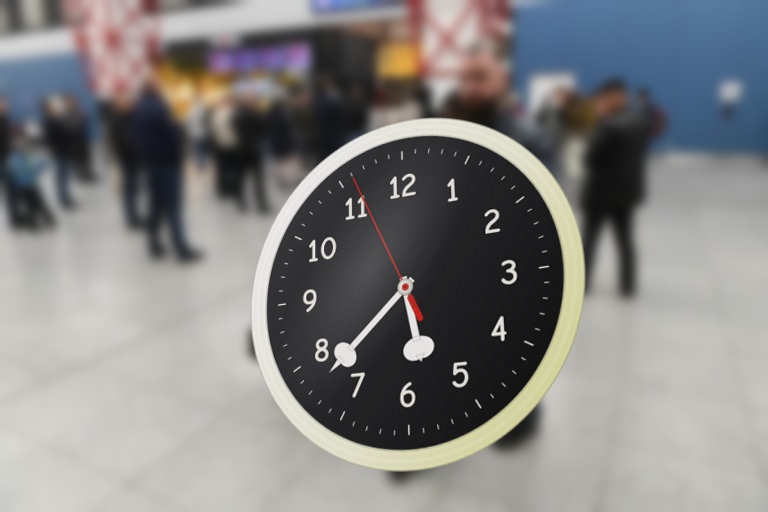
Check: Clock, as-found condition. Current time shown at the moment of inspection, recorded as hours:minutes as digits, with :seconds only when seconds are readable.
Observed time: 5:37:56
